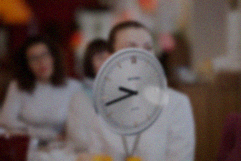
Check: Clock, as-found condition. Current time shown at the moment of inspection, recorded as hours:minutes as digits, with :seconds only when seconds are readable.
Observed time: 9:43
